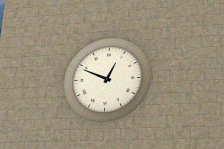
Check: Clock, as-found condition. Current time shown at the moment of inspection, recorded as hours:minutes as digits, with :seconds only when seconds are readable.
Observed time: 12:49
